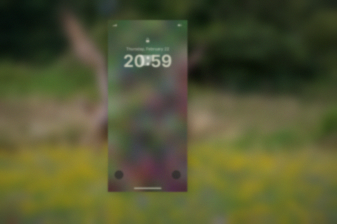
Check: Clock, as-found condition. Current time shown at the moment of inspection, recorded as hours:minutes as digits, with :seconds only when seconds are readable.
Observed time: 20:59
